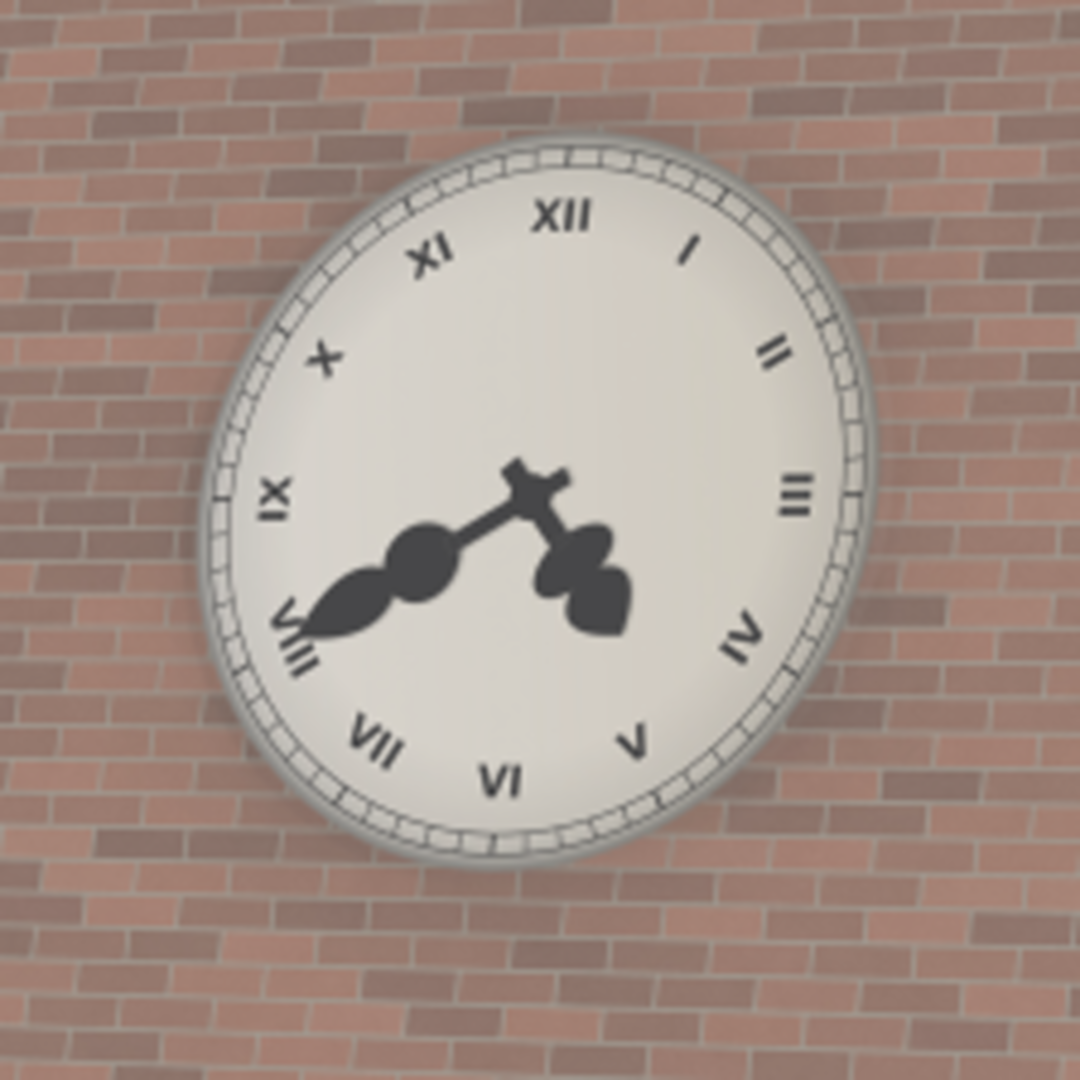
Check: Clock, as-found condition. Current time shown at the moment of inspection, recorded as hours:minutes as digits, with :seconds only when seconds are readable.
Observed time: 4:40
